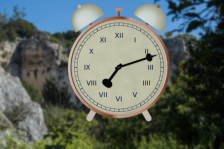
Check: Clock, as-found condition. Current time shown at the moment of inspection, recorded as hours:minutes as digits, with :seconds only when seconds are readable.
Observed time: 7:12
